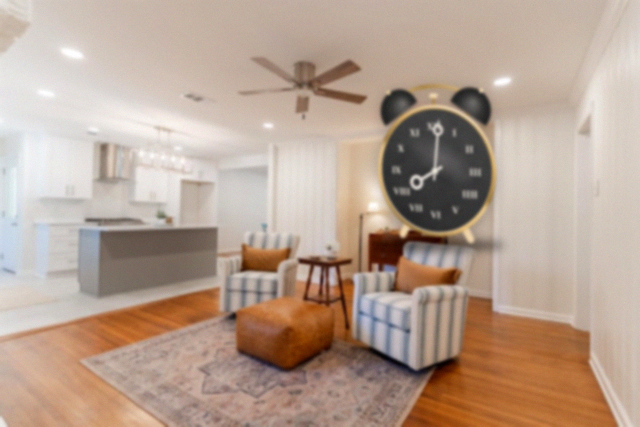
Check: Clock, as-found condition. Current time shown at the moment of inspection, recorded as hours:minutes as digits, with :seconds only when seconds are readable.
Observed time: 8:01
